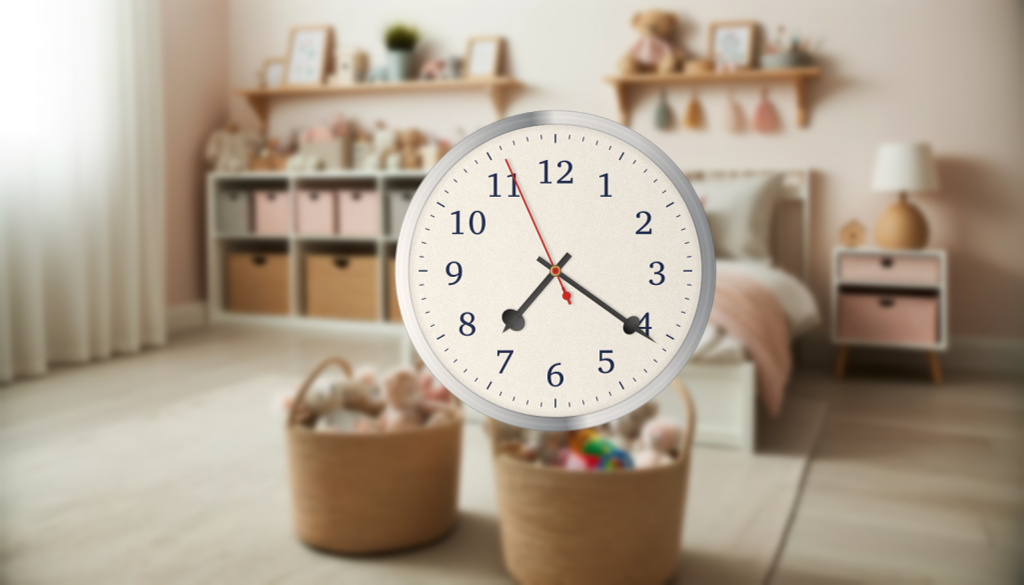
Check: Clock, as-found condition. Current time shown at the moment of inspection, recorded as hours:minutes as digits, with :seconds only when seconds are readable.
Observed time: 7:20:56
